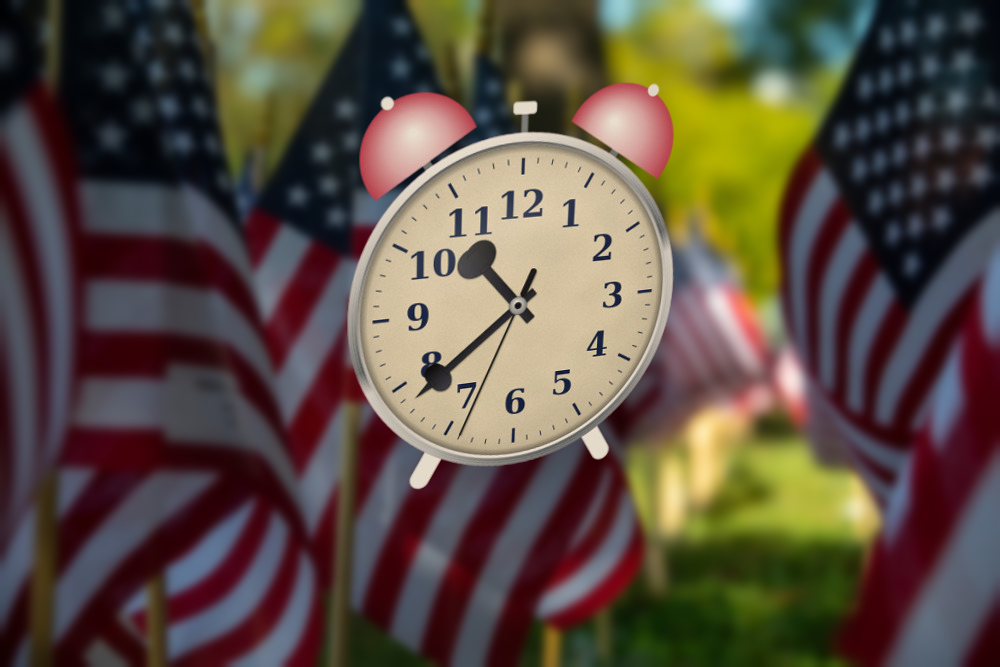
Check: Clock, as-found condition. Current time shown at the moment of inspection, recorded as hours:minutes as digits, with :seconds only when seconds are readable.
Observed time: 10:38:34
